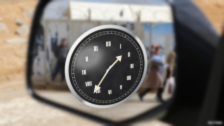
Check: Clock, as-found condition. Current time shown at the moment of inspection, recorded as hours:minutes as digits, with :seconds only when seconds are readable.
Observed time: 1:36
